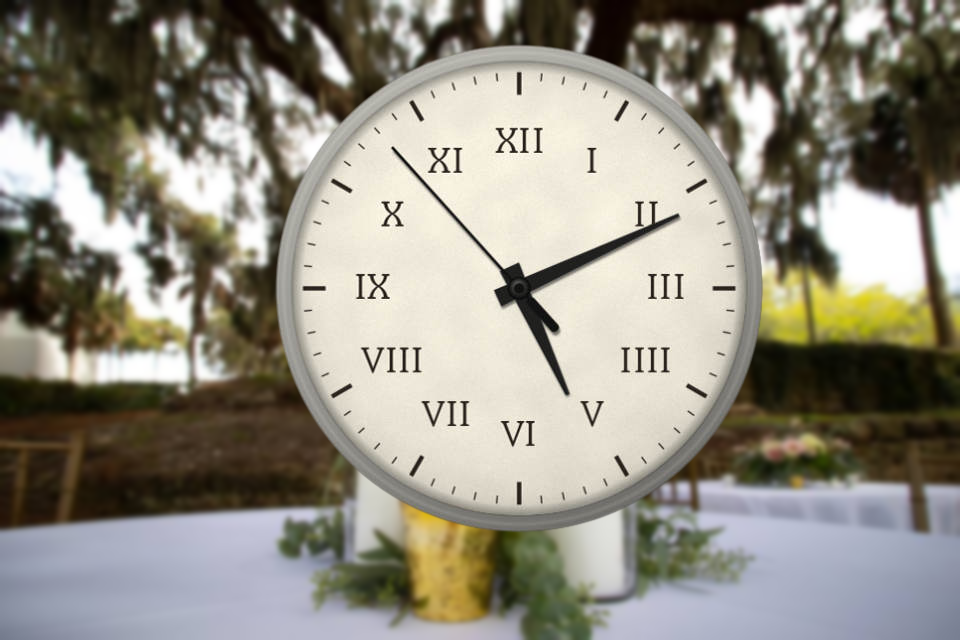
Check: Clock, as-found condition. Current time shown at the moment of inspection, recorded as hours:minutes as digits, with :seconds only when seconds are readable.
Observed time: 5:10:53
